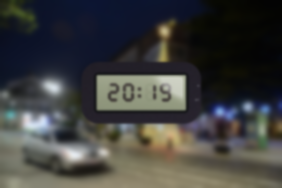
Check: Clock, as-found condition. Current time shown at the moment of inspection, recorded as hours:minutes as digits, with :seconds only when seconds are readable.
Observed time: 20:19
